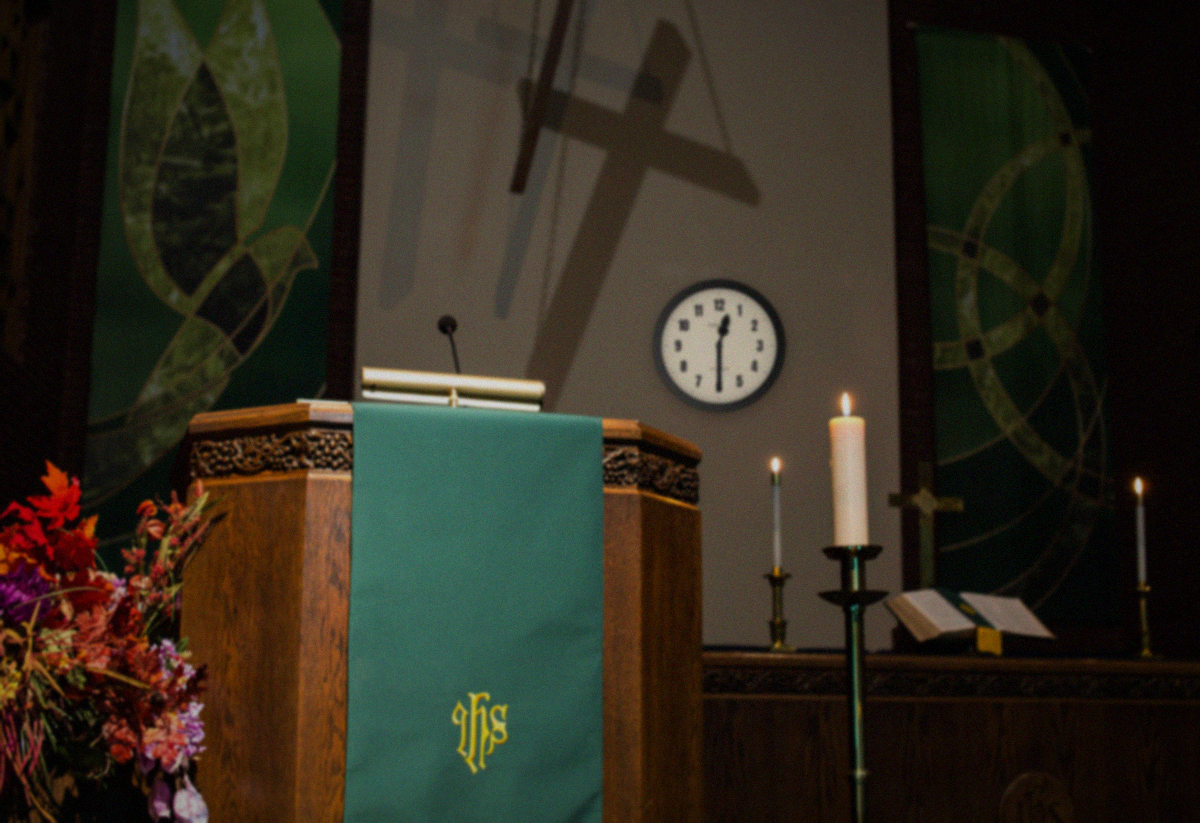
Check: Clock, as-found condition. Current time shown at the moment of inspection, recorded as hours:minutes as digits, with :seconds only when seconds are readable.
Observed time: 12:30
